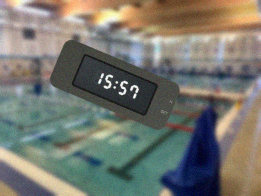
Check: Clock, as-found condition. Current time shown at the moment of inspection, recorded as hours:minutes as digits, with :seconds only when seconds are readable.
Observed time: 15:57
